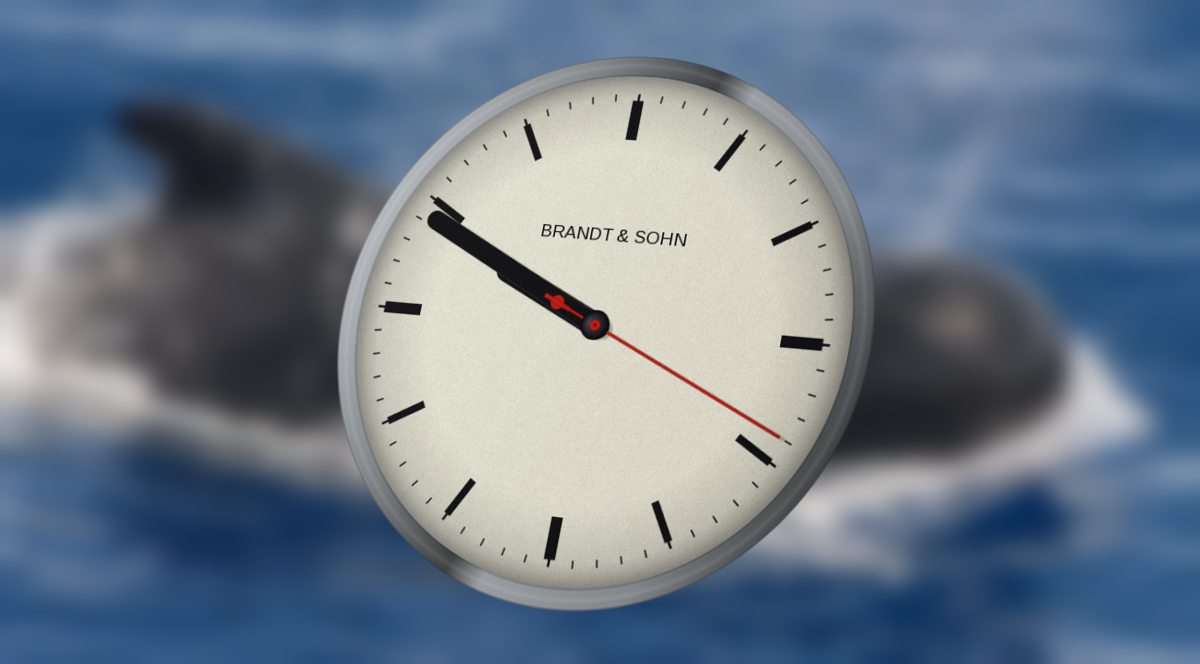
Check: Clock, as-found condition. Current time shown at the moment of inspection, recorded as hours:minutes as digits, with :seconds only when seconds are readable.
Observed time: 9:49:19
